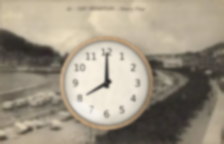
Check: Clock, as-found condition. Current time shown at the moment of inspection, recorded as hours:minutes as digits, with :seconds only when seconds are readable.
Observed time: 8:00
